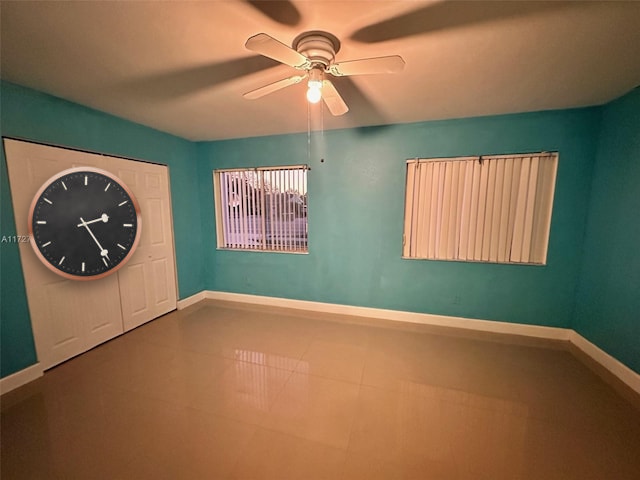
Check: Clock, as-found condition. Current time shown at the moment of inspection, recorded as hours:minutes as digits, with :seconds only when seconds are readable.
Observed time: 2:24
